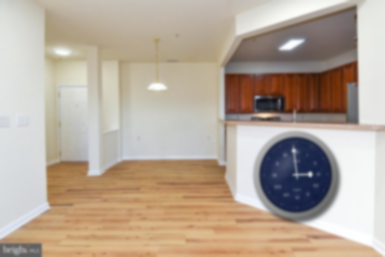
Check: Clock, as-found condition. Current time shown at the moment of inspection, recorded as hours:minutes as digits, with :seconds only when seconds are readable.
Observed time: 2:59
